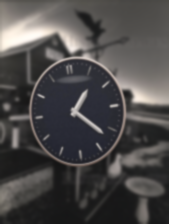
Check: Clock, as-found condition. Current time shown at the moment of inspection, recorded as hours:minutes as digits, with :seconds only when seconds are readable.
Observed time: 1:22
